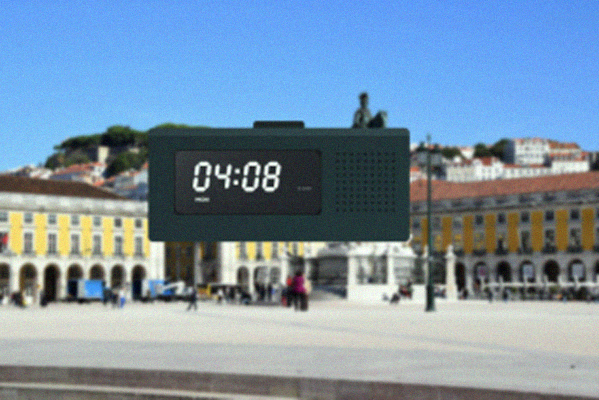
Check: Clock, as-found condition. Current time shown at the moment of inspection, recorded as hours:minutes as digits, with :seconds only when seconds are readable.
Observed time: 4:08
